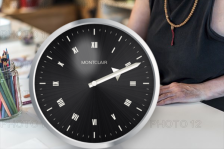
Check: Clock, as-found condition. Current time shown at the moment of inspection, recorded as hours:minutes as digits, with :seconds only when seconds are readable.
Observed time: 2:11
